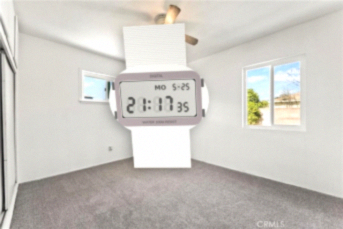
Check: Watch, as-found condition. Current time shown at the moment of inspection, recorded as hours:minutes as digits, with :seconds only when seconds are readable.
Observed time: 21:17:35
